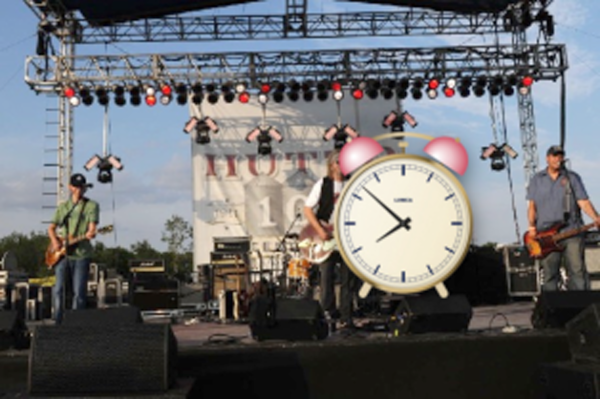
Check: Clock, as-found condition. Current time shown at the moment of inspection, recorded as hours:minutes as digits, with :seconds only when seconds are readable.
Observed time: 7:52
